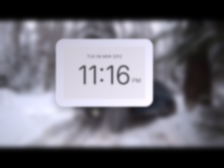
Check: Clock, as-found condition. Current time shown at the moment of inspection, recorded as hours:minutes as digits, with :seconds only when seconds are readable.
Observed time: 11:16
